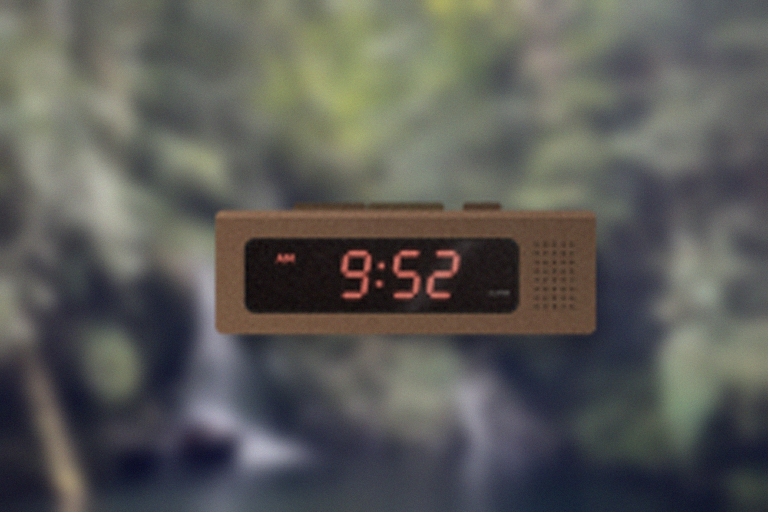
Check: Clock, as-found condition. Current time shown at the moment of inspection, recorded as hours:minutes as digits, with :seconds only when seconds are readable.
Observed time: 9:52
